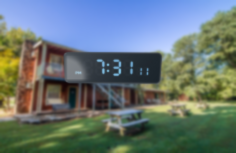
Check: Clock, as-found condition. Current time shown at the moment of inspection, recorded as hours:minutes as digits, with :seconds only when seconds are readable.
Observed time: 7:31:11
